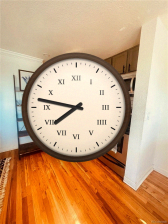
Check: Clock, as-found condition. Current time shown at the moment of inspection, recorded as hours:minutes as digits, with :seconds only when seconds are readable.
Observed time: 7:47
